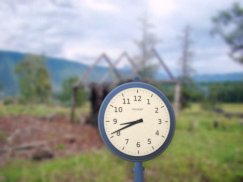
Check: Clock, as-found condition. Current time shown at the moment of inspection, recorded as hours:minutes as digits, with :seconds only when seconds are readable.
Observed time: 8:41
